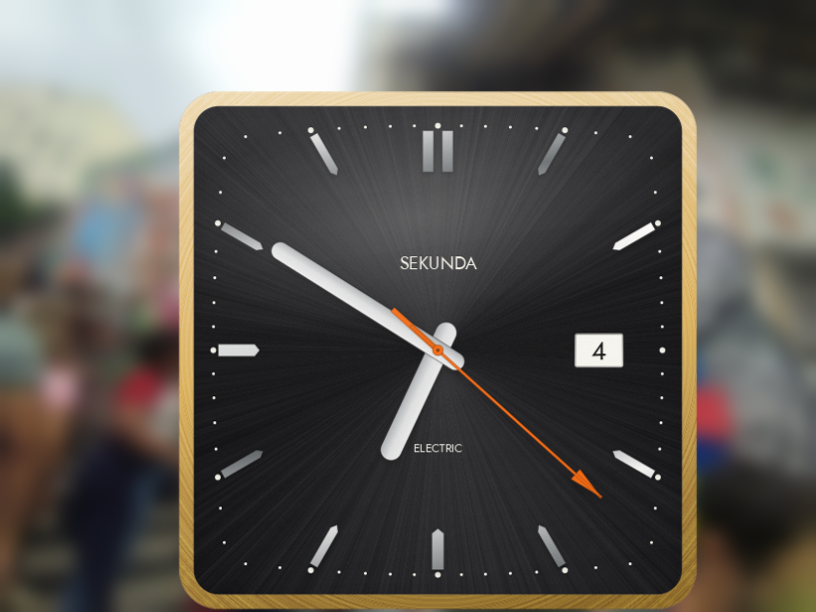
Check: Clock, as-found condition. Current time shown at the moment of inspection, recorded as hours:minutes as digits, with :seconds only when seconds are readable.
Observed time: 6:50:22
